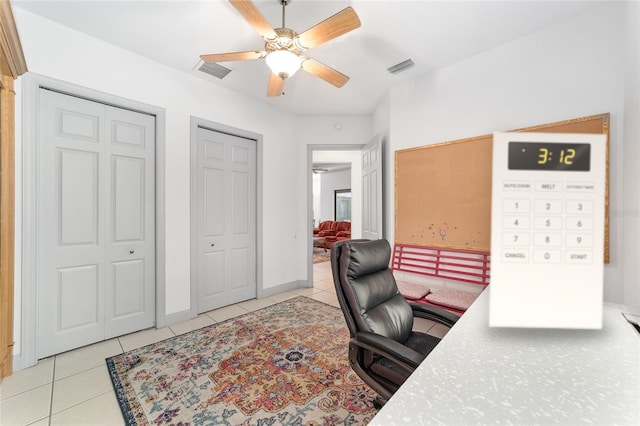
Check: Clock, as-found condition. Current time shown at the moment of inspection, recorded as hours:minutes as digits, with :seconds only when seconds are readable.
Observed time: 3:12
